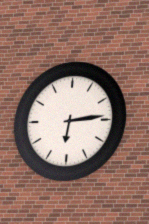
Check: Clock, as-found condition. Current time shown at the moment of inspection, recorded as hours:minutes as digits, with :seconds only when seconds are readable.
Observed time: 6:14
